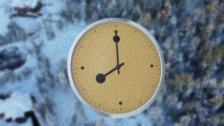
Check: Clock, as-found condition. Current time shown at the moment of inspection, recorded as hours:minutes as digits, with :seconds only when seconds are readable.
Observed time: 8:00
